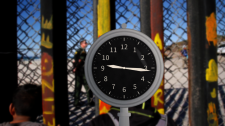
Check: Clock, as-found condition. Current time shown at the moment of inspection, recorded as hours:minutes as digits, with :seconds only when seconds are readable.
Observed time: 9:16
